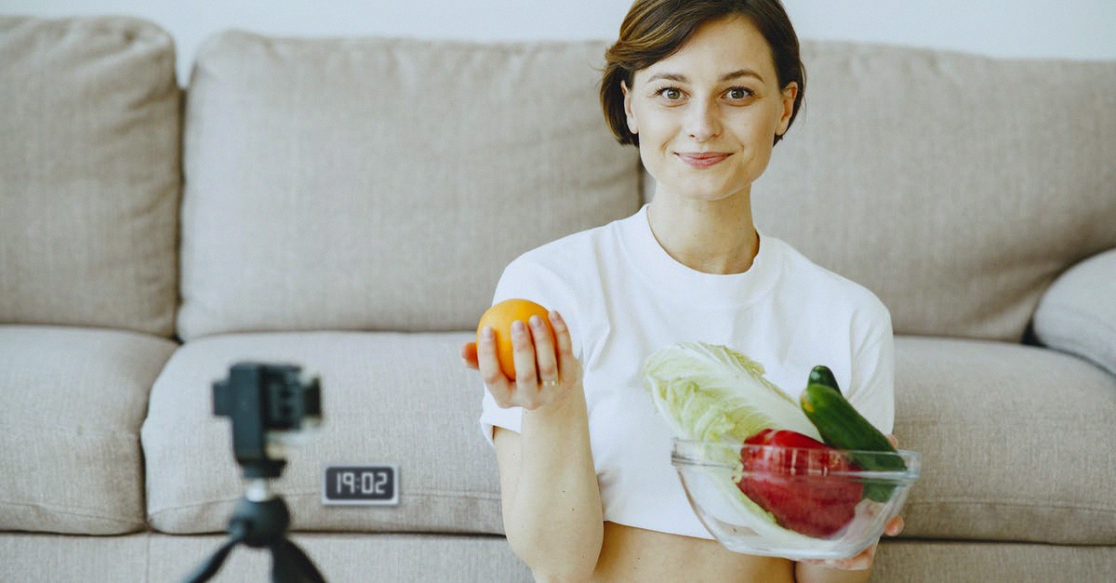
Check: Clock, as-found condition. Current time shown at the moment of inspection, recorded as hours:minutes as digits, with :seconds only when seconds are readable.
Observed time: 19:02
